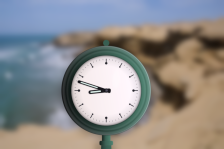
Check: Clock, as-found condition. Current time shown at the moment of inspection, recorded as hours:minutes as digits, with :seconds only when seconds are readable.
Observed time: 8:48
